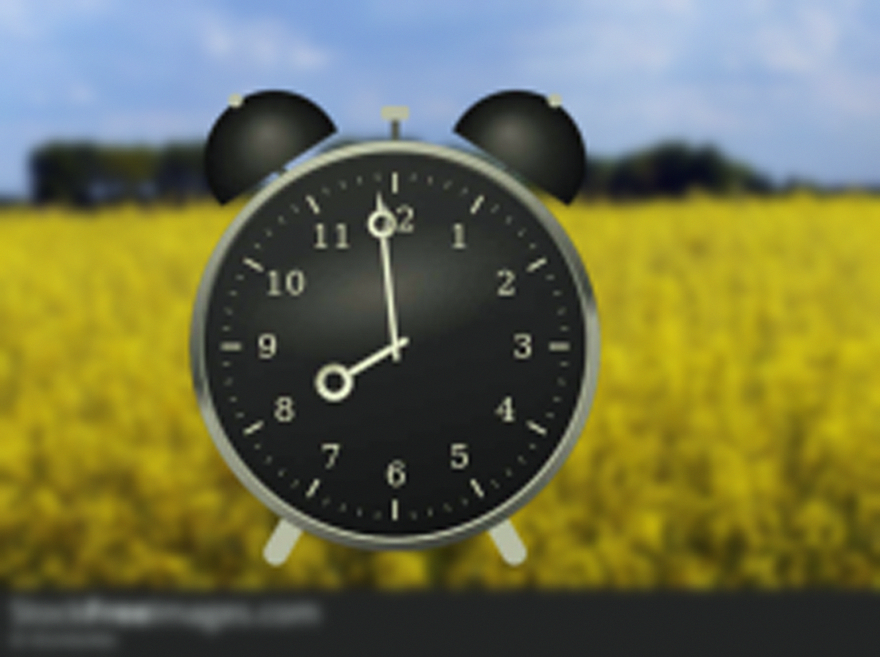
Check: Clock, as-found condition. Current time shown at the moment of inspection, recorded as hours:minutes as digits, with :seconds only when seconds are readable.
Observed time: 7:59
